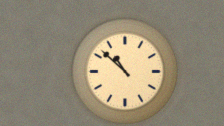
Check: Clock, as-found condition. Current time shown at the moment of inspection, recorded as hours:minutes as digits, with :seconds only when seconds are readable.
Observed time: 10:52
